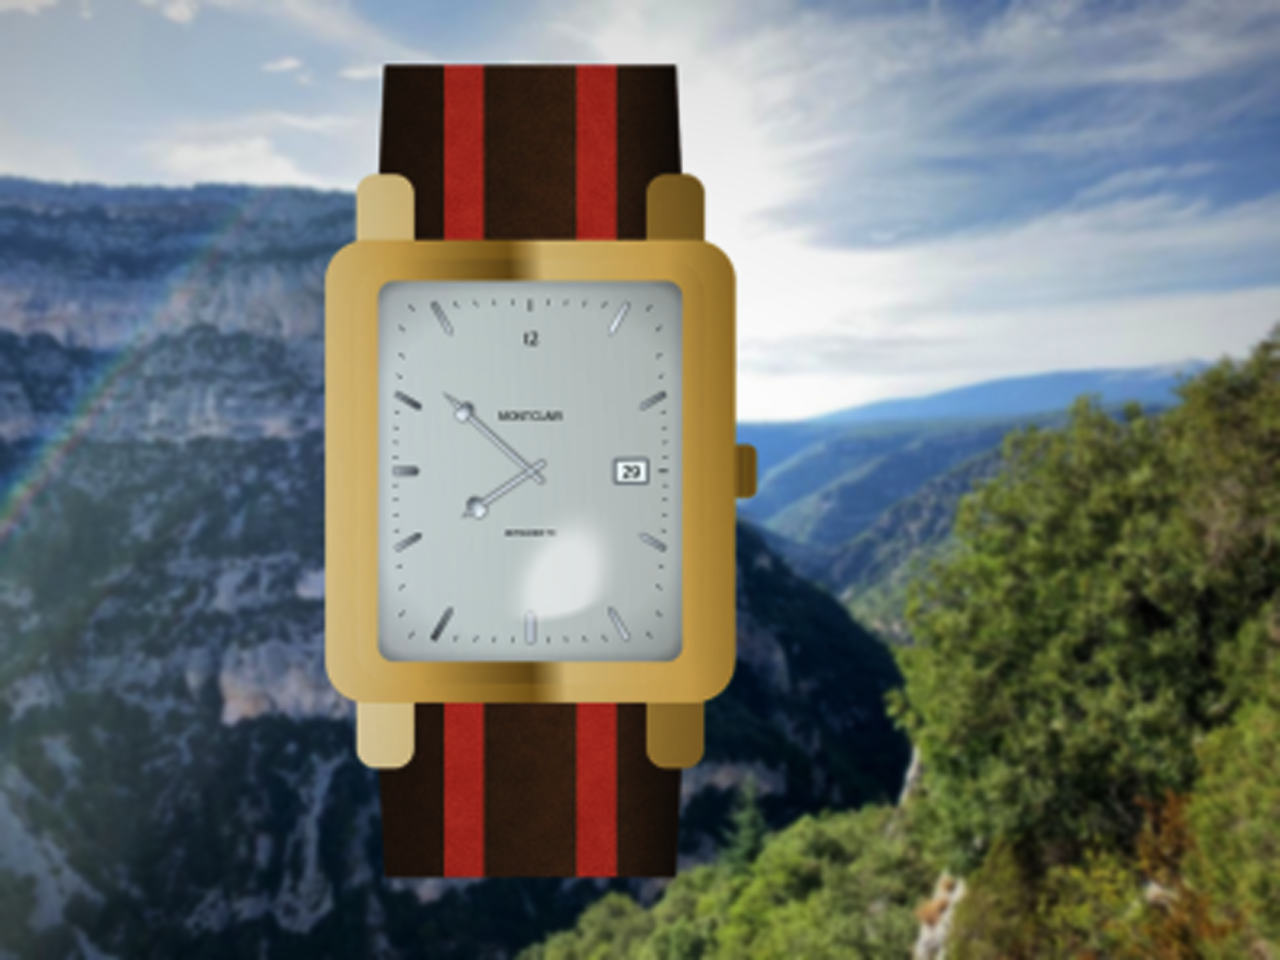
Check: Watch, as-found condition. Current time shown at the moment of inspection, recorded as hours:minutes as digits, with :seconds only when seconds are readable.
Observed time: 7:52
